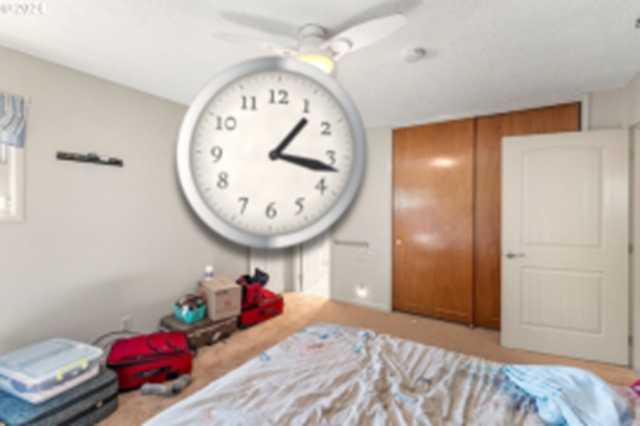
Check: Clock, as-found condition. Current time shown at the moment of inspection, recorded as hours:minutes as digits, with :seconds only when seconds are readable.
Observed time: 1:17
